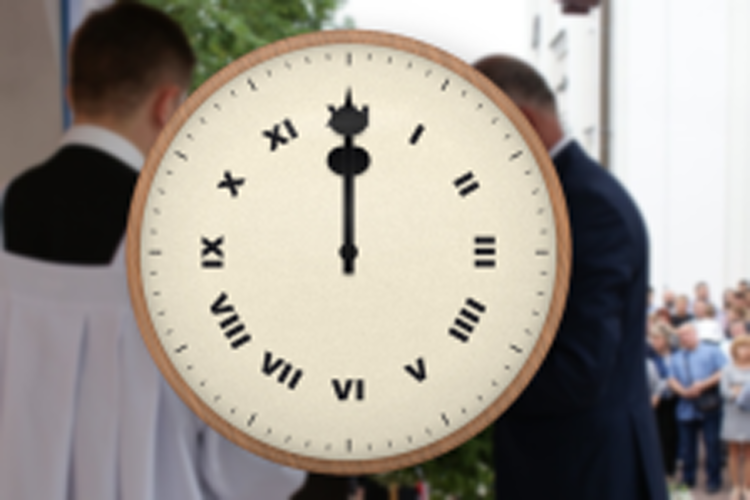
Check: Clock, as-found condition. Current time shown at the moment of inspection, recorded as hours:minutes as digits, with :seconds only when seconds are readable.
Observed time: 12:00
